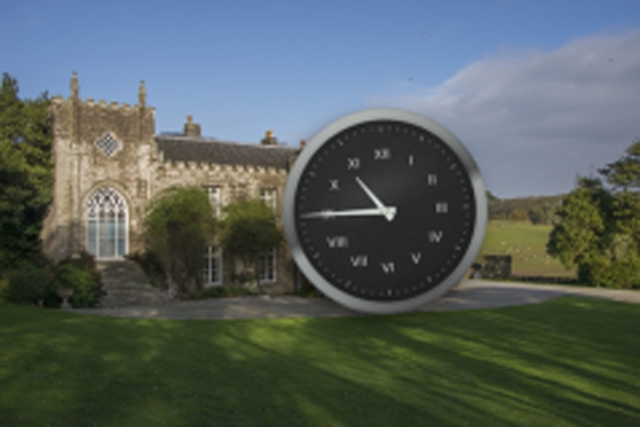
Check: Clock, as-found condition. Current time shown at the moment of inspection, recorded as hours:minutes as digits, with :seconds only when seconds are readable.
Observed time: 10:45
